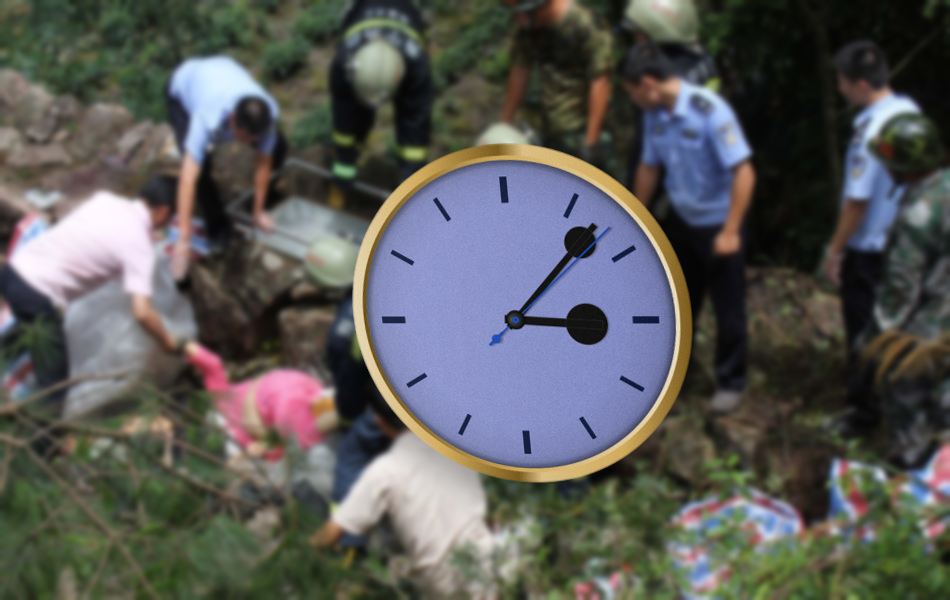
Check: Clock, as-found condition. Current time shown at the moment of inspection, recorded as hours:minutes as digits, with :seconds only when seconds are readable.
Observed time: 3:07:08
